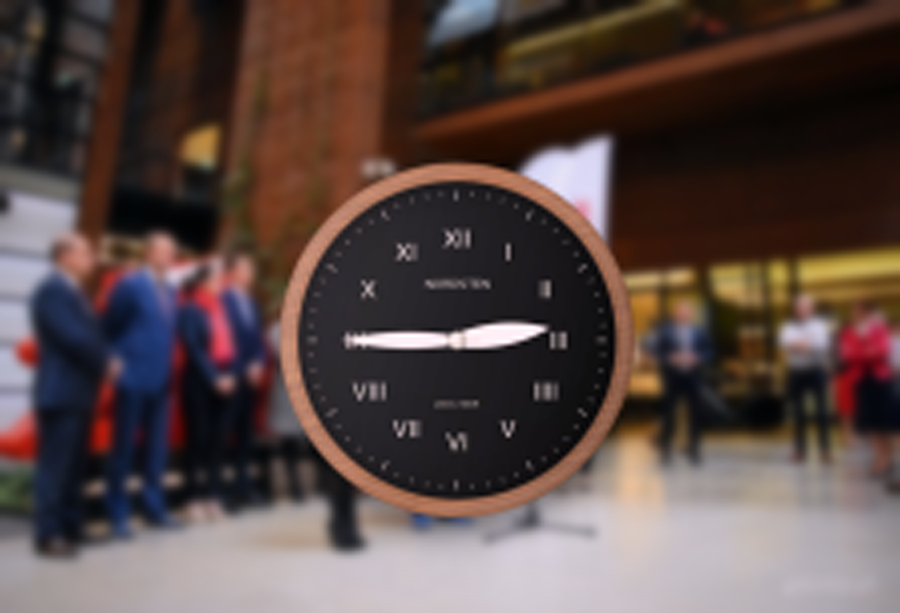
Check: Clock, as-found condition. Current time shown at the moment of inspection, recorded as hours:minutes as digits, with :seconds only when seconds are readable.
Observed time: 2:45
